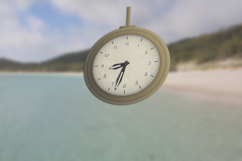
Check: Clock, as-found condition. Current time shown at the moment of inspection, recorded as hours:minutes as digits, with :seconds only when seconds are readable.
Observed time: 8:33
